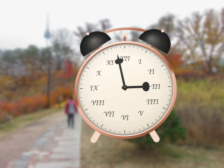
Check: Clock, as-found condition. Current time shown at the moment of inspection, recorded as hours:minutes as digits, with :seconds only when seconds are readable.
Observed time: 2:58
